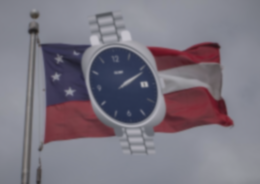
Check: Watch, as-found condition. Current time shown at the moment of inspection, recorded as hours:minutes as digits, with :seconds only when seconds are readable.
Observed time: 2:11
